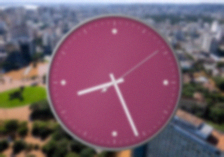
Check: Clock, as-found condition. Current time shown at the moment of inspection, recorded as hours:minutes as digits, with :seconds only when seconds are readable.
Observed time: 8:26:09
